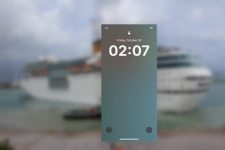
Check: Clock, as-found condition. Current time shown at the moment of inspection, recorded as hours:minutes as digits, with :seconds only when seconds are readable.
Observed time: 2:07
